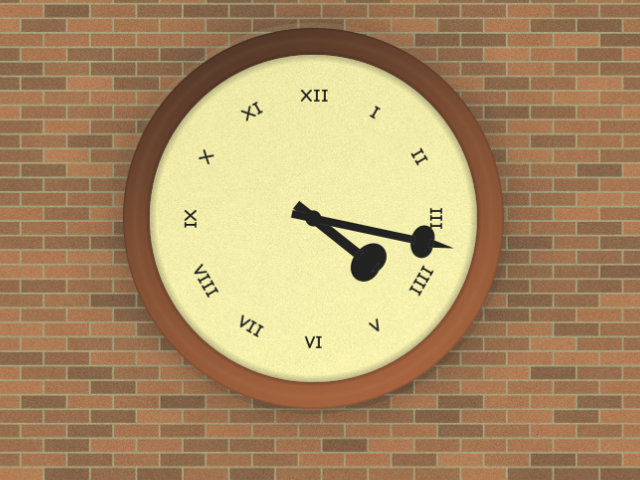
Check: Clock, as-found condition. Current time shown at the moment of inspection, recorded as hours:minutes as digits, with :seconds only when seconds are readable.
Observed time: 4:17
